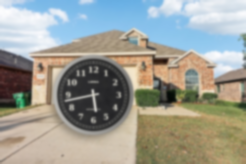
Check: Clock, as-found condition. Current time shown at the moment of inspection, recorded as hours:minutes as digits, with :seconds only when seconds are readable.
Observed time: 5:43
